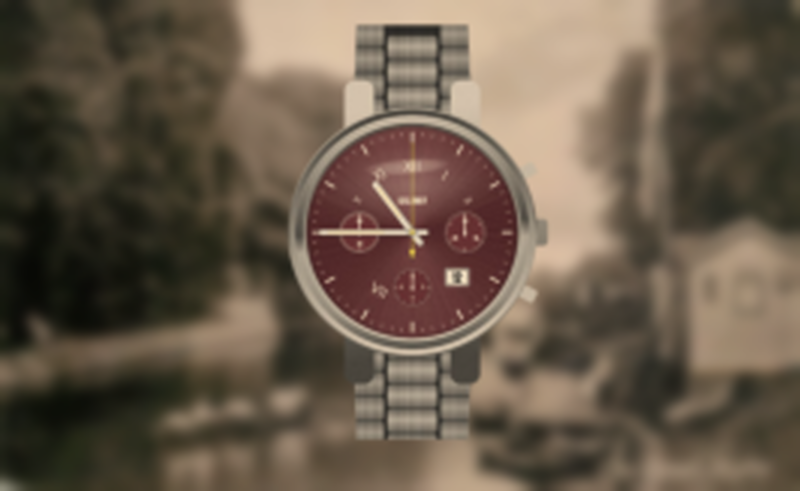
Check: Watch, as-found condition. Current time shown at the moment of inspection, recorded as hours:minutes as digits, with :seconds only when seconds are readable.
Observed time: 10:45
